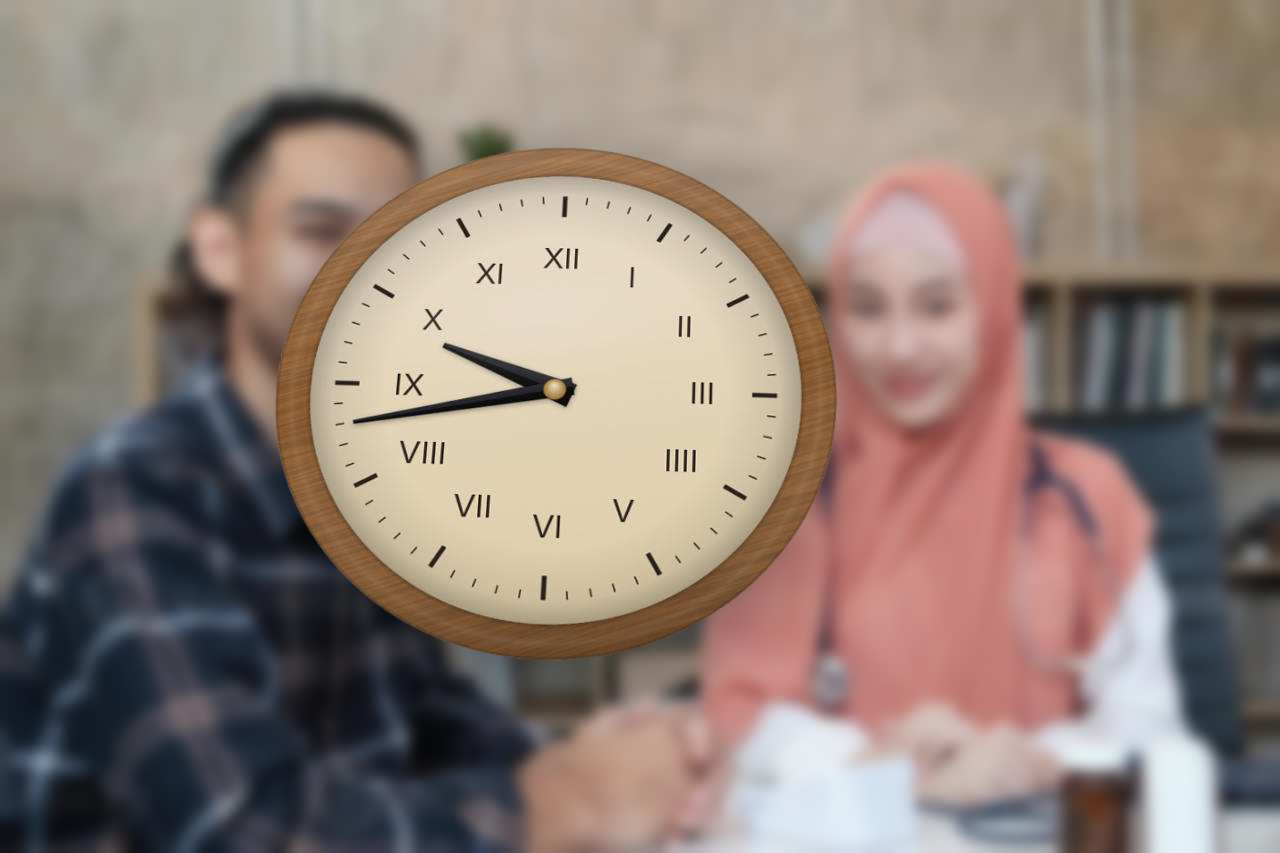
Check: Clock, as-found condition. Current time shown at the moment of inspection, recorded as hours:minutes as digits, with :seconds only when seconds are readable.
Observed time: 9:43
